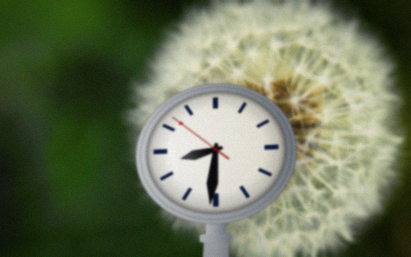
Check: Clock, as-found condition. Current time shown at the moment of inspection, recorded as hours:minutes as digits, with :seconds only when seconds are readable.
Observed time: 8:30:52
